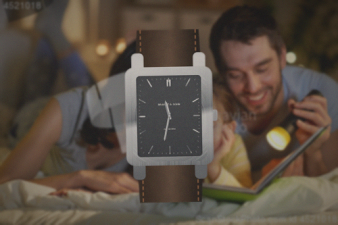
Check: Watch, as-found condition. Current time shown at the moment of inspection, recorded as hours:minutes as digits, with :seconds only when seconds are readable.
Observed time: 11:32
